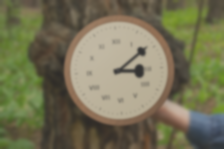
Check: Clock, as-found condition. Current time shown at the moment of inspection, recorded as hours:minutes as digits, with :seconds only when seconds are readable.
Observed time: 3:09
